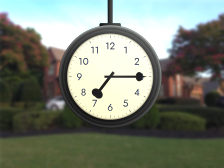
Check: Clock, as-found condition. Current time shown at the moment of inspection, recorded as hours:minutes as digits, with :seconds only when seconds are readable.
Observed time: 7:15
